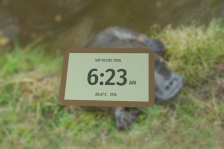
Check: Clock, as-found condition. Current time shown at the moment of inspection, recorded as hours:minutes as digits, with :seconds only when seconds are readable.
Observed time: 6:23
